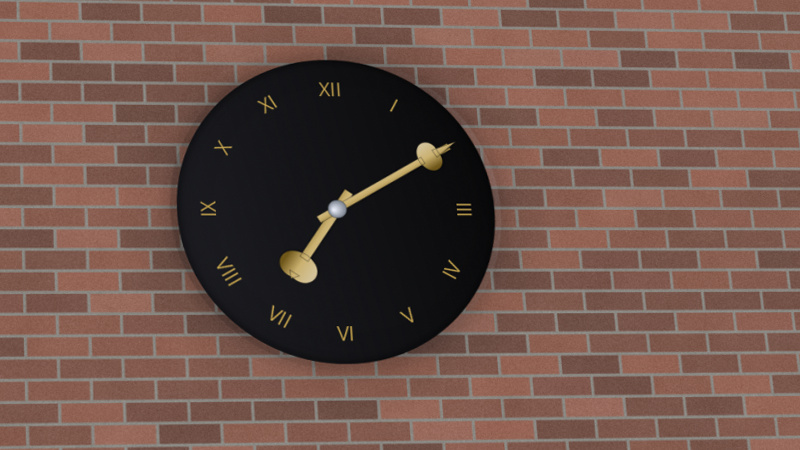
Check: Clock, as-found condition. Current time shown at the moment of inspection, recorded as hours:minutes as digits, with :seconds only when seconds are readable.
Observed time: 7:10
